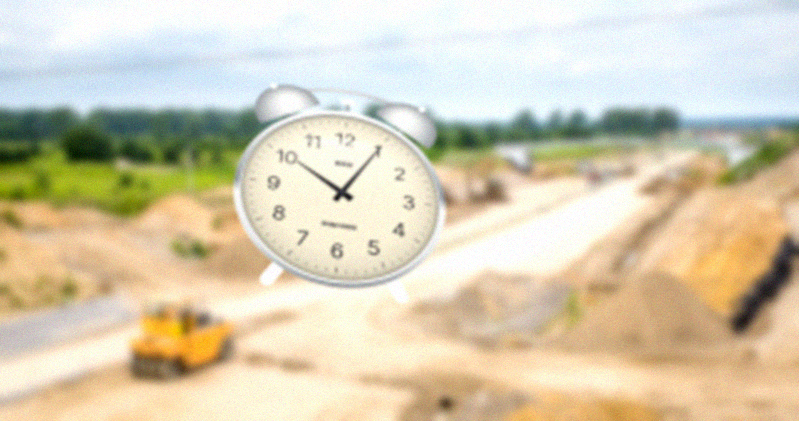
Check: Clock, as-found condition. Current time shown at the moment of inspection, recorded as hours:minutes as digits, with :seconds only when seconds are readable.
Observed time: 10:05
